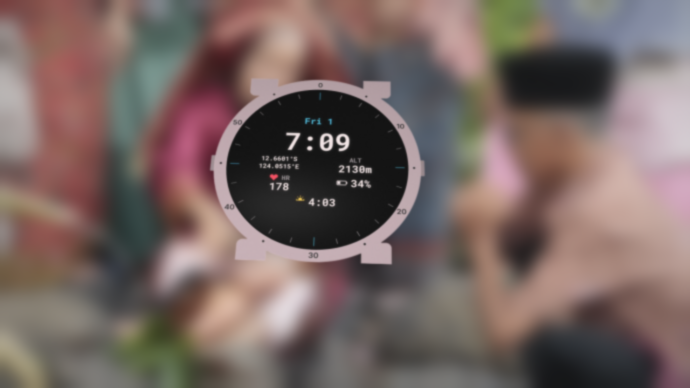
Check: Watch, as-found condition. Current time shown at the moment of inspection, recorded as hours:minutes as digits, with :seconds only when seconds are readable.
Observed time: 7:09
